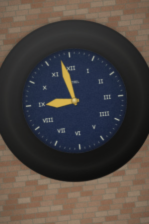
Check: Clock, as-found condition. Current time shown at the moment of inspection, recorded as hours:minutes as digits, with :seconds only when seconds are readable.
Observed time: 8:58
